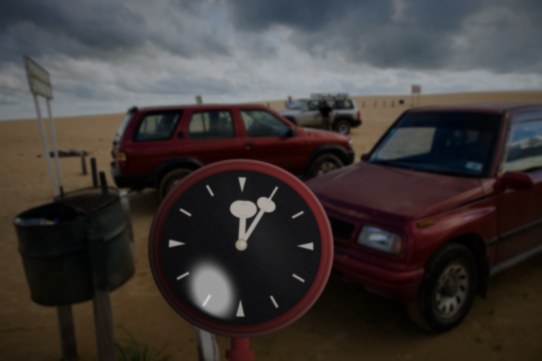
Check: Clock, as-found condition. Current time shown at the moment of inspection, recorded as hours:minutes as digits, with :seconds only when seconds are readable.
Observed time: 12:05
